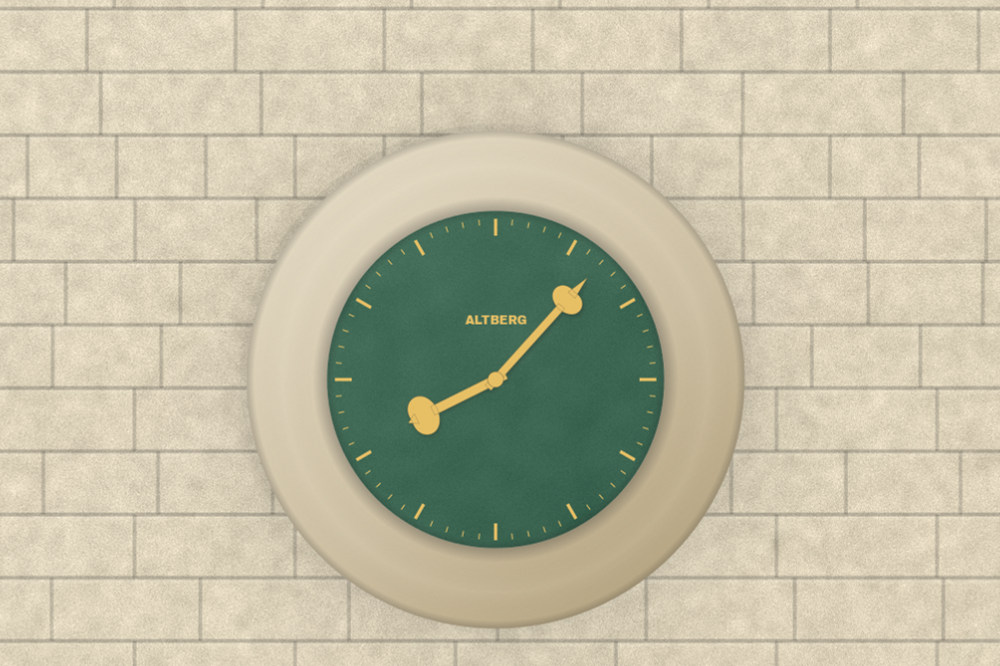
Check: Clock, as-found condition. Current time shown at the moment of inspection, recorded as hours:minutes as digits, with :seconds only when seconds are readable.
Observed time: 8:07
